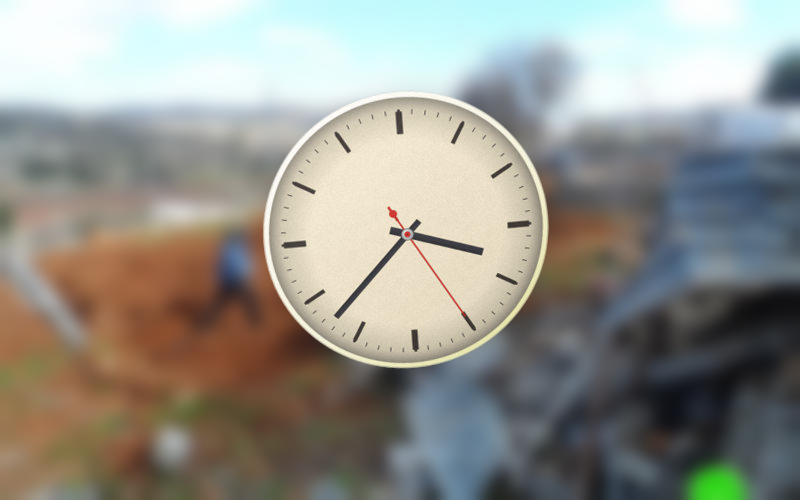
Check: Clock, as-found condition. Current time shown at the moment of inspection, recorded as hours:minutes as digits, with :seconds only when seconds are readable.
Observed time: 3:37:25
